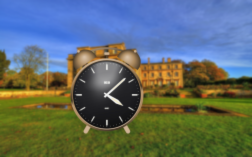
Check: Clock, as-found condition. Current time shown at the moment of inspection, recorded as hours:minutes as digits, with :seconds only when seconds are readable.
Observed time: 4:08
